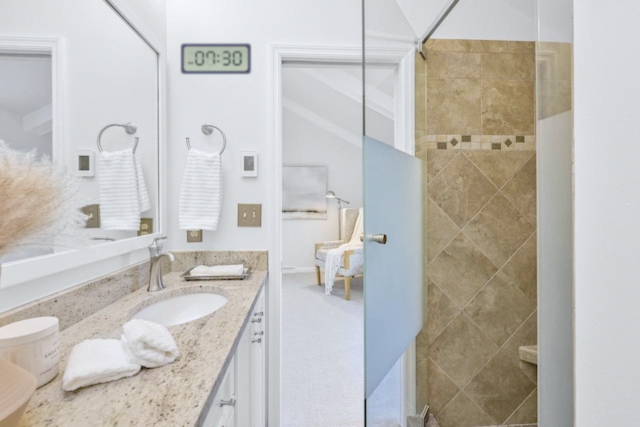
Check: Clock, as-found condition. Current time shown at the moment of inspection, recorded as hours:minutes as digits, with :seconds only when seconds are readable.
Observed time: 7:30
